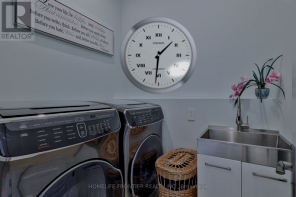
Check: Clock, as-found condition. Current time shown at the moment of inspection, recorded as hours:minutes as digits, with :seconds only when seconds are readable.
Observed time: 1:31
